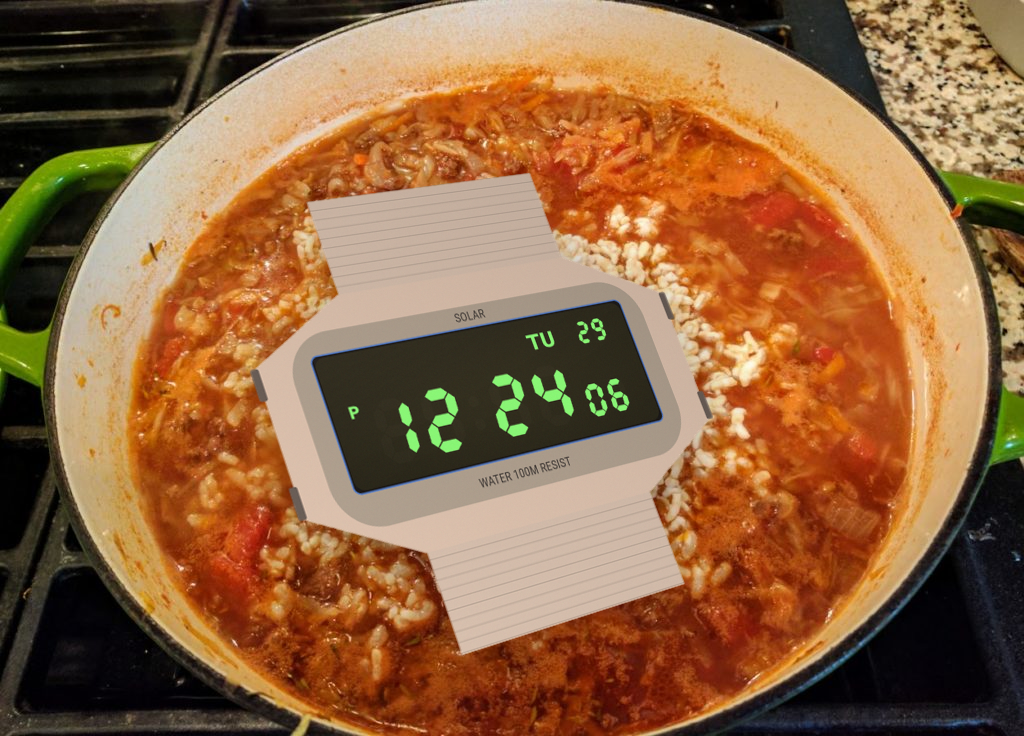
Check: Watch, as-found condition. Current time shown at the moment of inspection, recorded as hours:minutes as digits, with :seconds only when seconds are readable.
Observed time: 12:24:06
